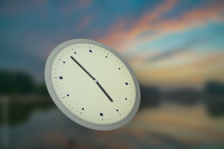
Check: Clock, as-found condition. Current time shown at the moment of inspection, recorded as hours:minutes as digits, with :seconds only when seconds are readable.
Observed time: 4:53
